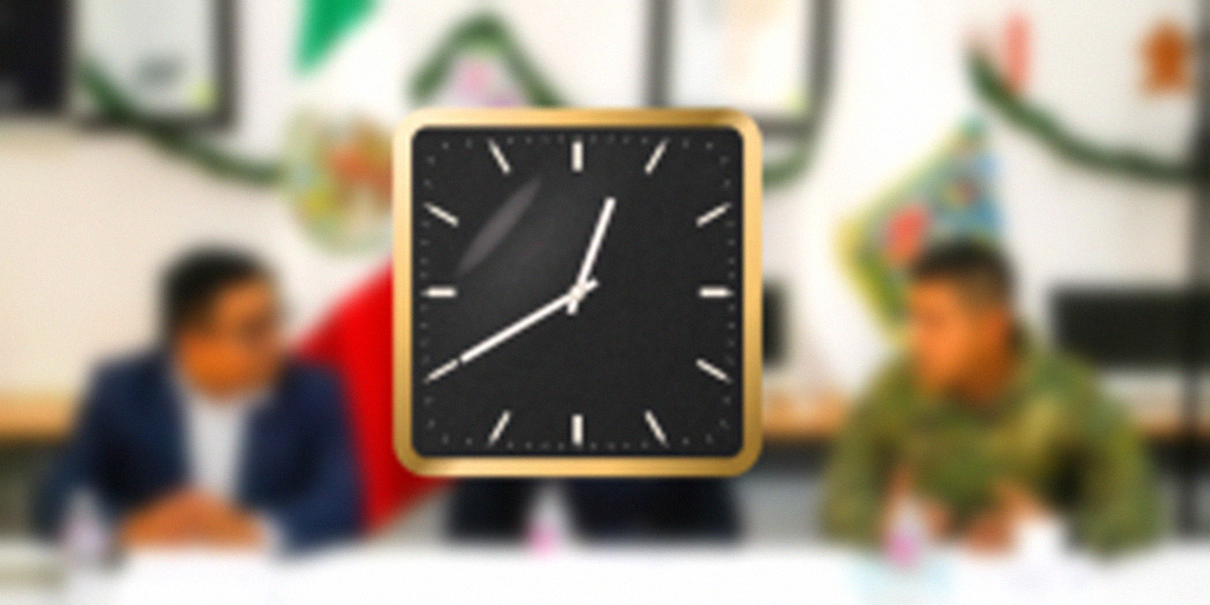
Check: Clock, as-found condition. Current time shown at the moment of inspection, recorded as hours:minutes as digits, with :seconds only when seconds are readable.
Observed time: 12:40
